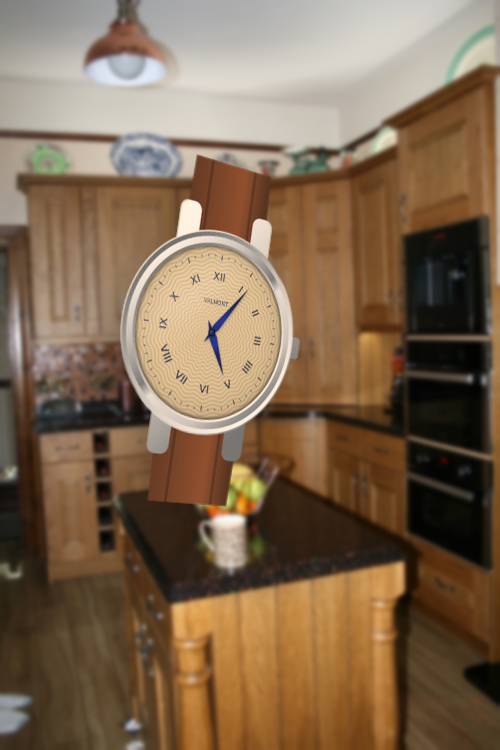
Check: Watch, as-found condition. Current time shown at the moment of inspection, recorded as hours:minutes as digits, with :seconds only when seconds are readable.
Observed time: 5:06
